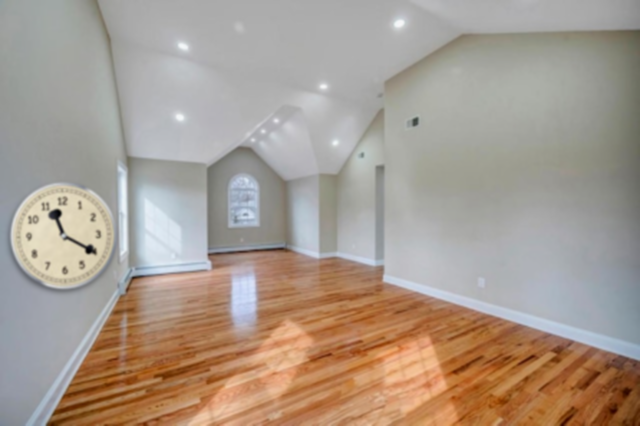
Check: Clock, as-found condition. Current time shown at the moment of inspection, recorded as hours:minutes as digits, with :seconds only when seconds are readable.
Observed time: 11:20
